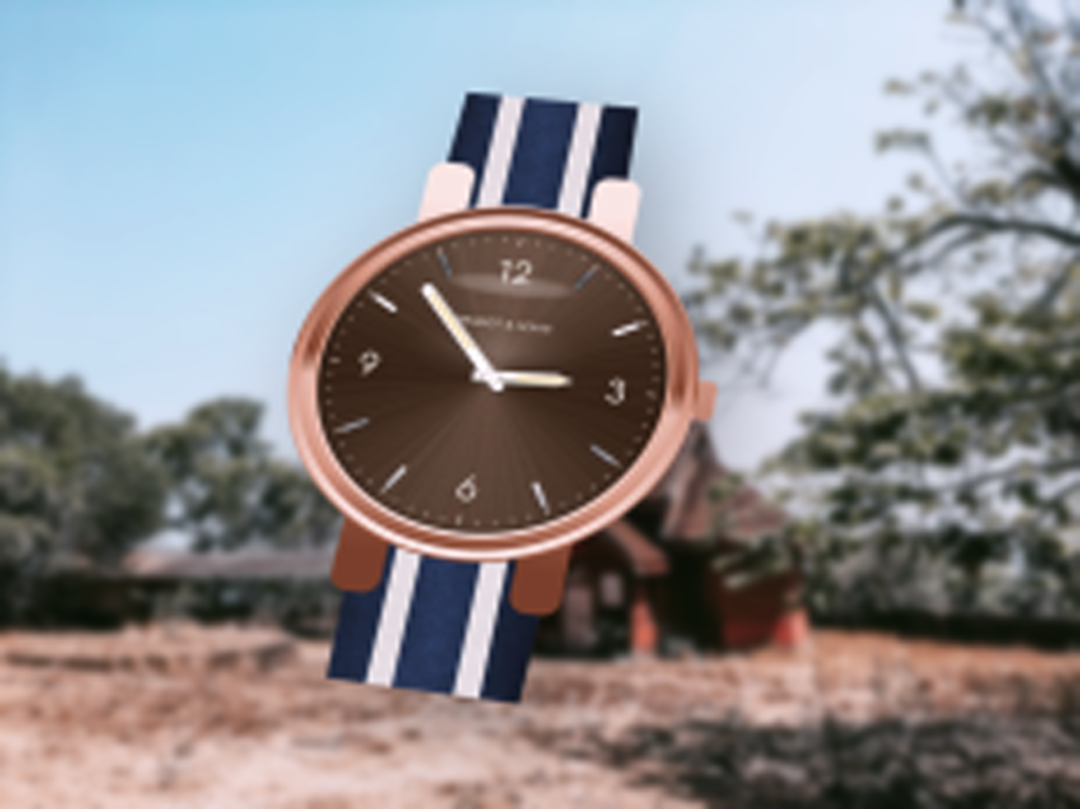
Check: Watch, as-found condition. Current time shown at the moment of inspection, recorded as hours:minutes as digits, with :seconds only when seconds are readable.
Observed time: 2:53
